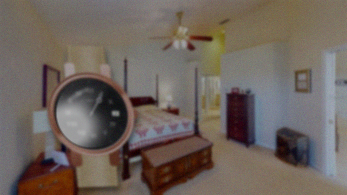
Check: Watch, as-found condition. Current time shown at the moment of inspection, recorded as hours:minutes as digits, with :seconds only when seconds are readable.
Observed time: 1:05
